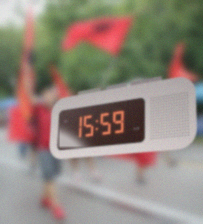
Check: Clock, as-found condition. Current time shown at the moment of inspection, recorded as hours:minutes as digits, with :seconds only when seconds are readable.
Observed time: 15:59
